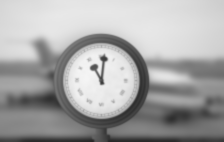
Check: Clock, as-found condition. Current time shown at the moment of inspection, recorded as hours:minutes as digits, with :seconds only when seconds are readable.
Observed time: 11:01
